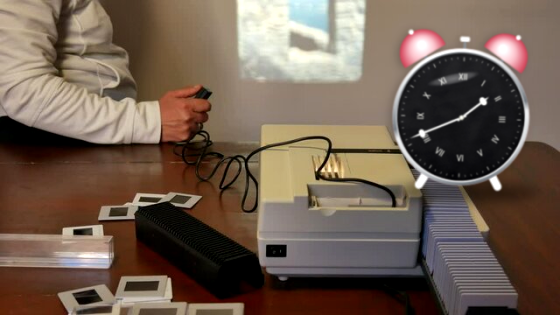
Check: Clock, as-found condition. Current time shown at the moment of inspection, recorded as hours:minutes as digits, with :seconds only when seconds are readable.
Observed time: 1:41
